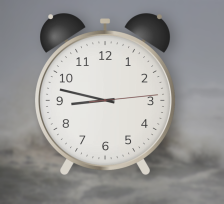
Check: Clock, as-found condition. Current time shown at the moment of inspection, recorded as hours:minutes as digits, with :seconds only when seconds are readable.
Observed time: 8:47:14
